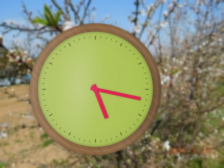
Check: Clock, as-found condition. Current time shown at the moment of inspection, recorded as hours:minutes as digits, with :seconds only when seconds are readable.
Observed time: 5:17
